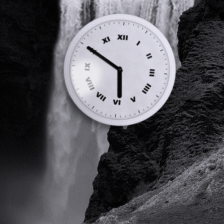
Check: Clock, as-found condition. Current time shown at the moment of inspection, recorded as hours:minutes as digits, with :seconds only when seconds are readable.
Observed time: 5:50
